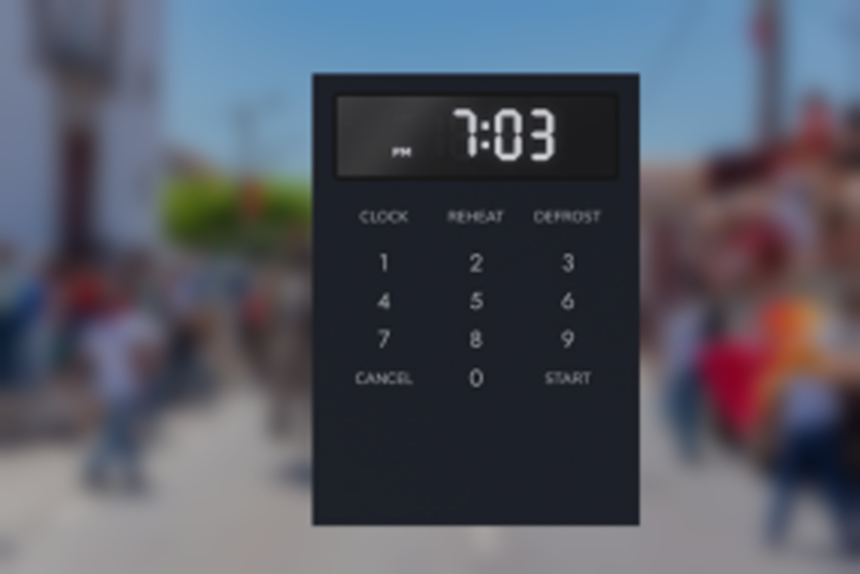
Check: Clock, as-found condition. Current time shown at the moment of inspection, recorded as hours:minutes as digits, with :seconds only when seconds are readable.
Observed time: 7:03
